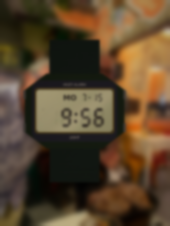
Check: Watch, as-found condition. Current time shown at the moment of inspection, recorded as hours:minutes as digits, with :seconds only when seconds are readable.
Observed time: 9:56
